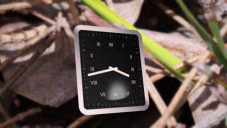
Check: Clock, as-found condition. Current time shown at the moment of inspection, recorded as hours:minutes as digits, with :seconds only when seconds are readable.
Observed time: 3:43
